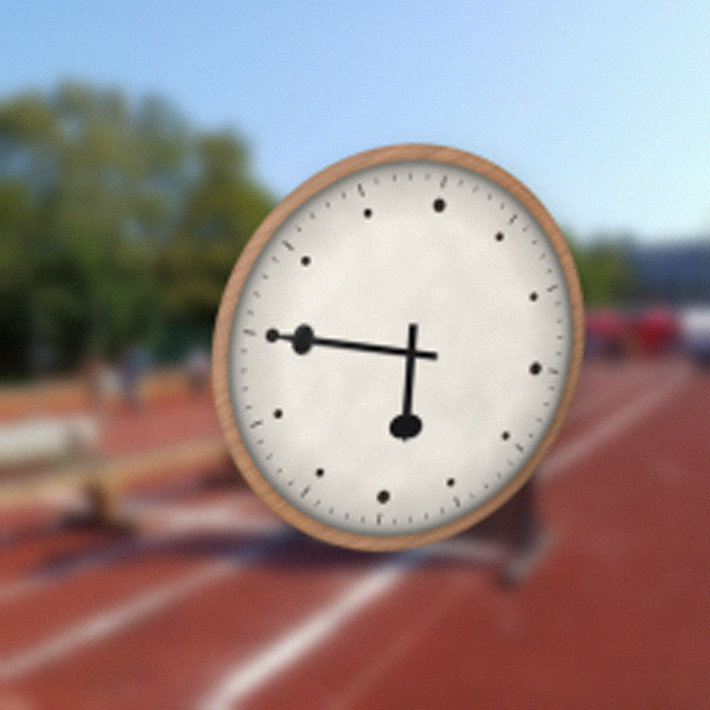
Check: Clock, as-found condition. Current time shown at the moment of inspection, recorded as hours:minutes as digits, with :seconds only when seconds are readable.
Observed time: 5:45
